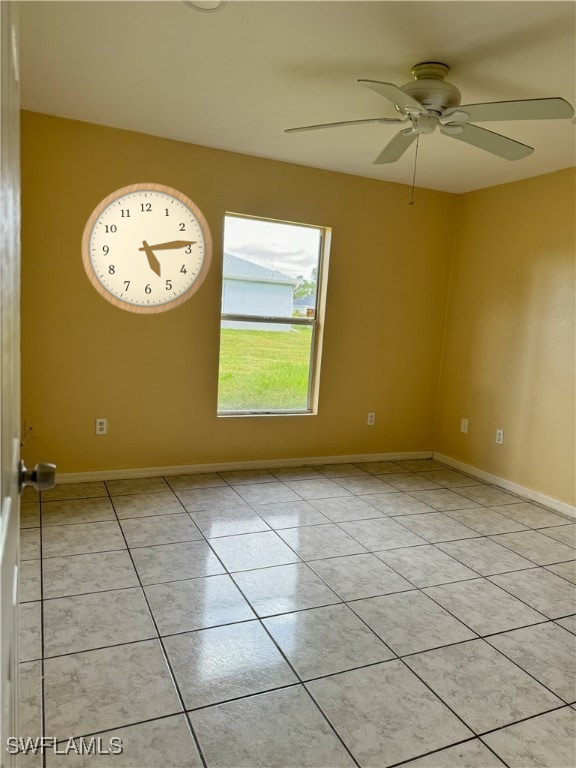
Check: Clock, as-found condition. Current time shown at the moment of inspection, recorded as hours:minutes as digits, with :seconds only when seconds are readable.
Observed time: 5:14
